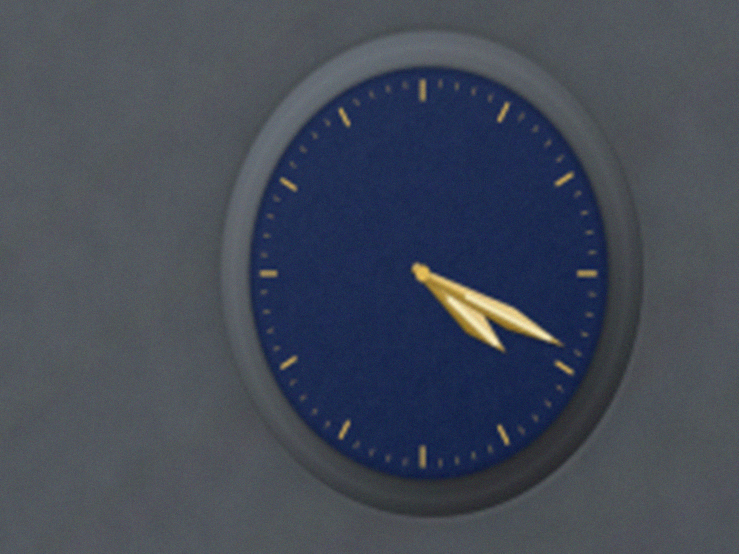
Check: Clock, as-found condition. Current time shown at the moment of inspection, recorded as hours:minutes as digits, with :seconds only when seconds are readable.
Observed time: 4:19
